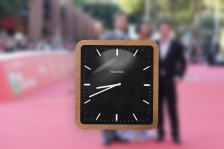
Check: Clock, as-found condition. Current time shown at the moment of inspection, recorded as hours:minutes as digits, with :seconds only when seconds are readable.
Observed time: 8:41
